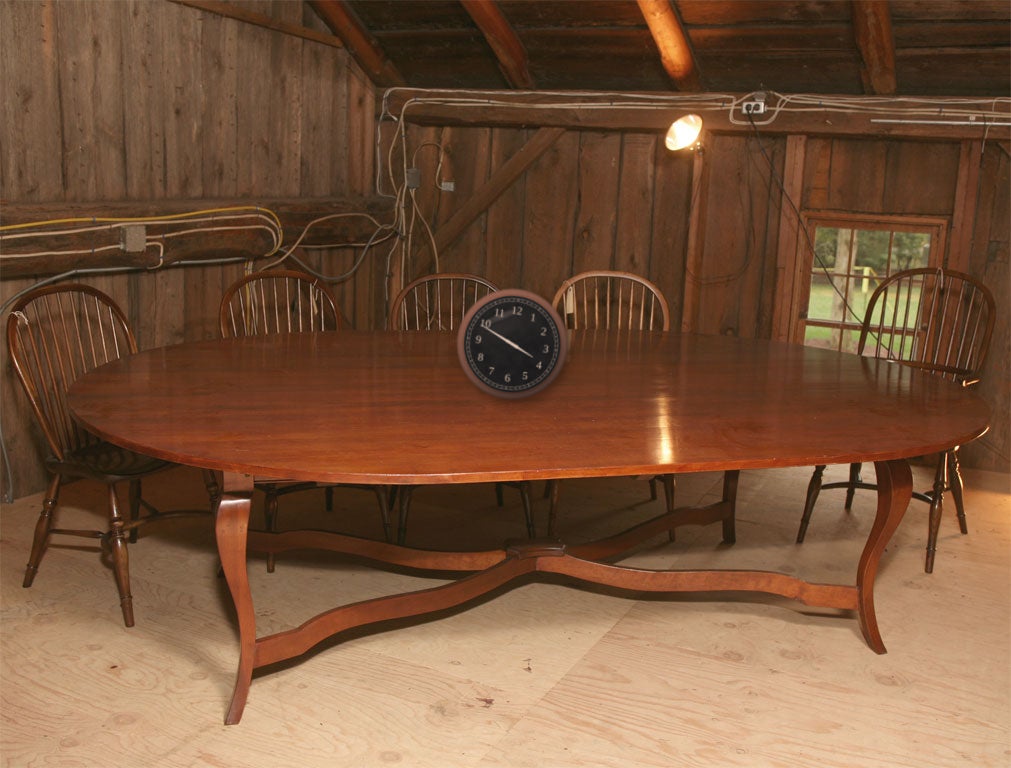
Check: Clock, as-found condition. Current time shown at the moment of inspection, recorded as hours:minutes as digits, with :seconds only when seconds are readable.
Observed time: 3:49
